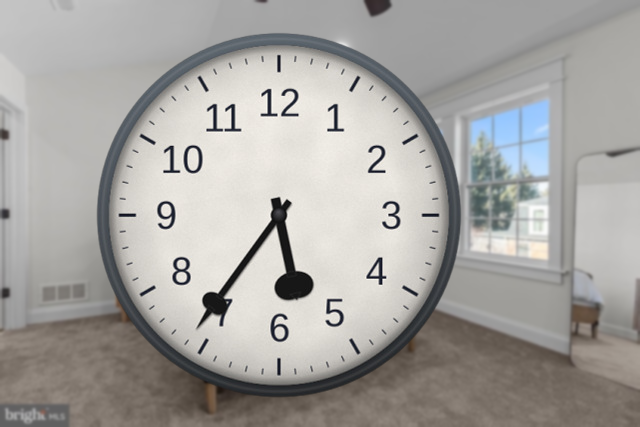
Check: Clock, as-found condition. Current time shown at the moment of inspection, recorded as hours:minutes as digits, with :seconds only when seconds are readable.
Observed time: 5:36
